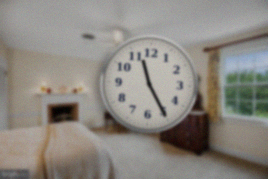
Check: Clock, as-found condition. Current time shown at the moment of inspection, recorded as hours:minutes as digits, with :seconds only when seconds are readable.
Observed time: 11:25
